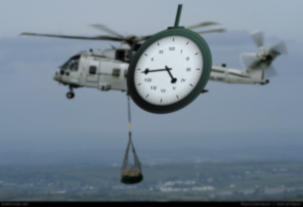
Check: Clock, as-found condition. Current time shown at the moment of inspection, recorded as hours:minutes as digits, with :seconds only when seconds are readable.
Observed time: 4:44
